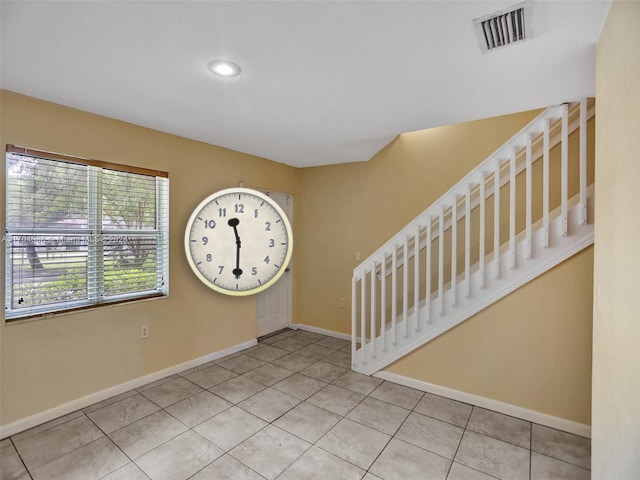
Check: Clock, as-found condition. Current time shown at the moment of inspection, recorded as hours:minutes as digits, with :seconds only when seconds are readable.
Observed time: 11:30
